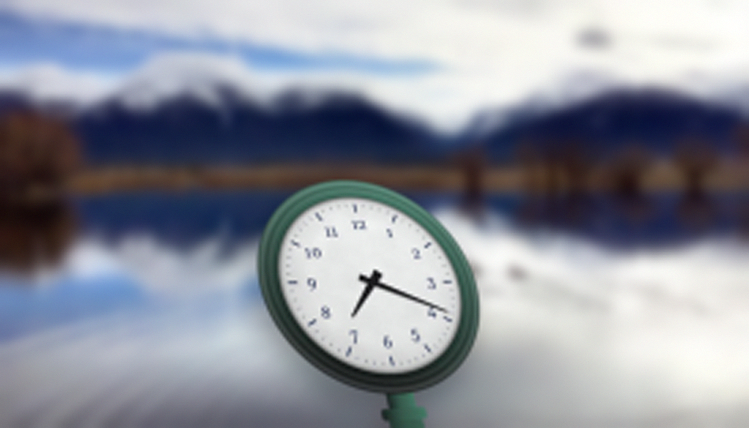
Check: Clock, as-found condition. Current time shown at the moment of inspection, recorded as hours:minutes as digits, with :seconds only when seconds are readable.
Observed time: 7:19
